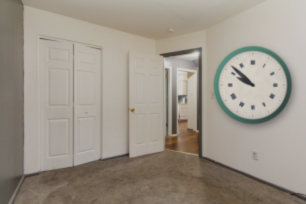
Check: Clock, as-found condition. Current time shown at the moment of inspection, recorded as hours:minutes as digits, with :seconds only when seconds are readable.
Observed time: 9:52
